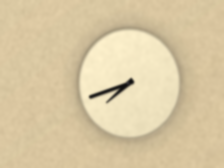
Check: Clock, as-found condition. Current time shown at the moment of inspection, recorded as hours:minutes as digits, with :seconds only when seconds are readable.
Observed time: 7:42
